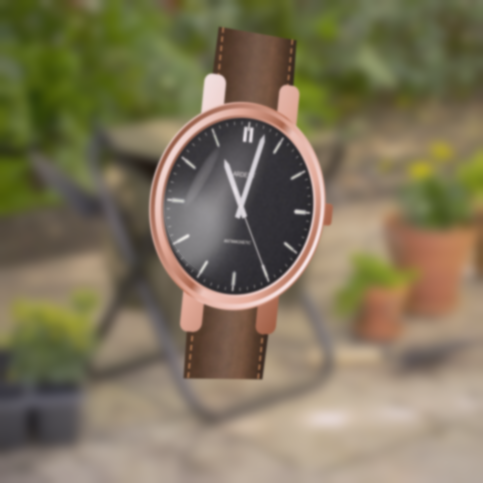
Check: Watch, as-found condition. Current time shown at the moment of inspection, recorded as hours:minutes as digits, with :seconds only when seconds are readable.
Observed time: 11:02:25
